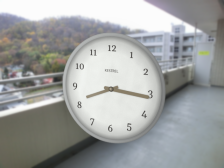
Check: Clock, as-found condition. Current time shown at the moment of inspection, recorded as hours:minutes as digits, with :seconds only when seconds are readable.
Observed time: 8:16
